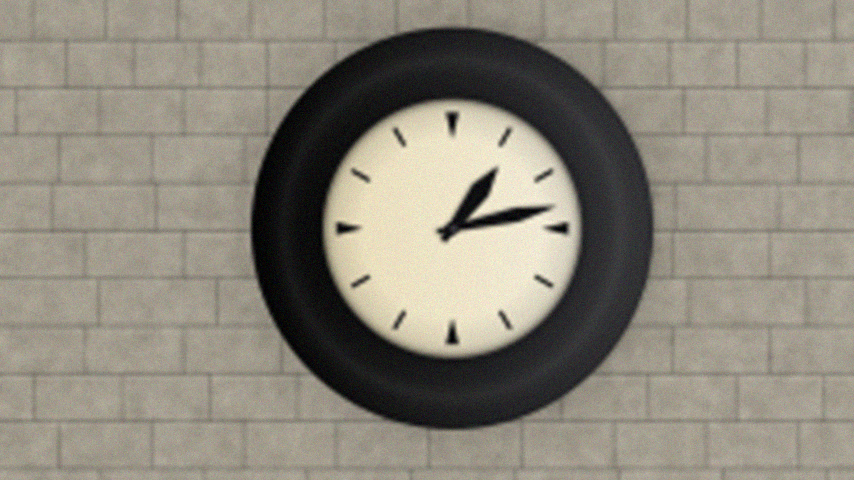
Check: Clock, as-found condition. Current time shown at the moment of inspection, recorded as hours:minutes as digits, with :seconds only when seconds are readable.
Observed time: 1:13
